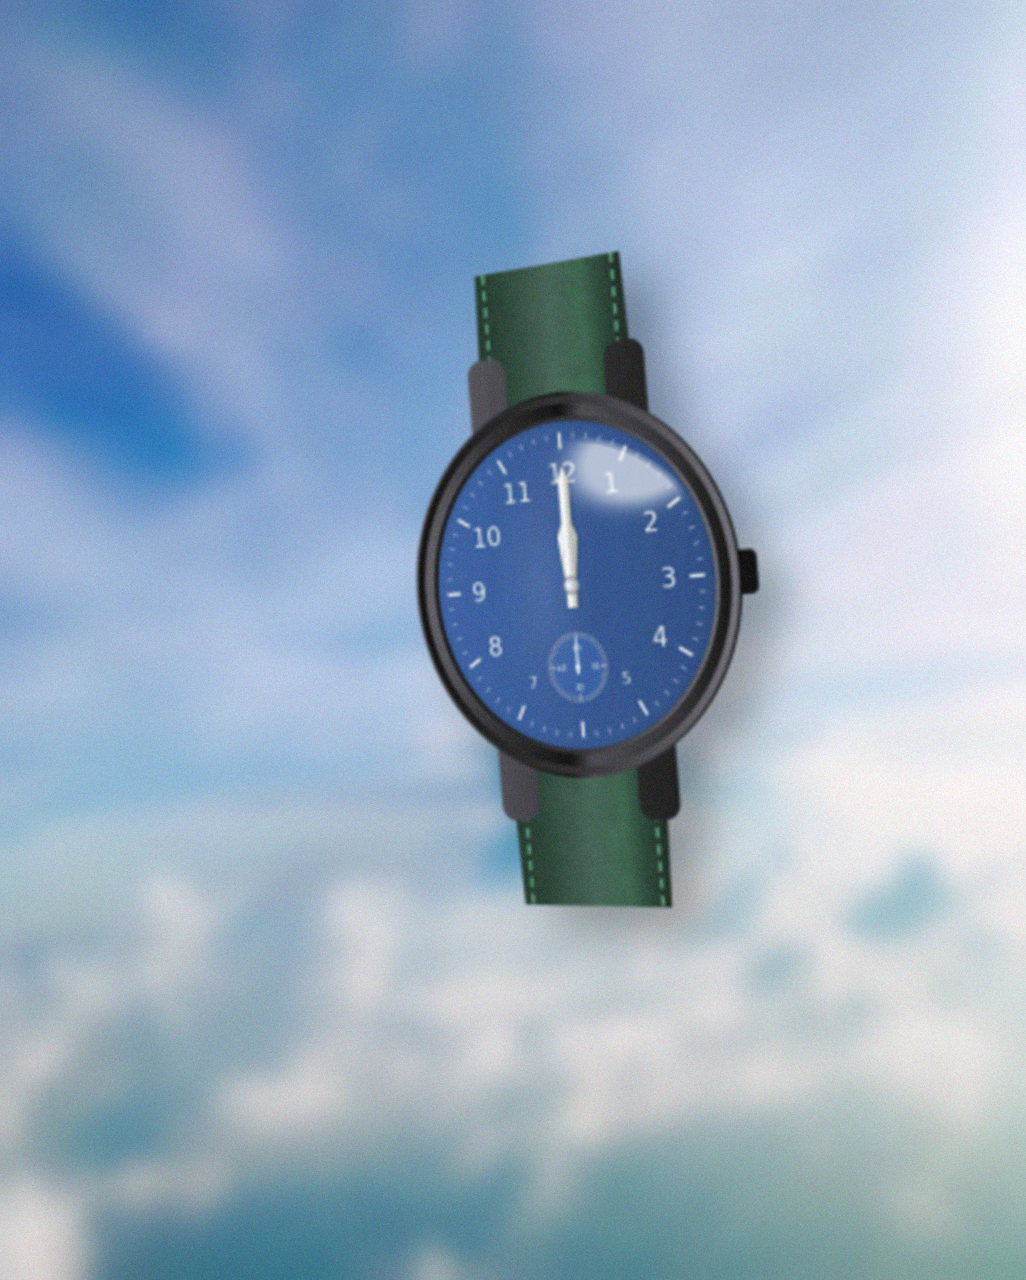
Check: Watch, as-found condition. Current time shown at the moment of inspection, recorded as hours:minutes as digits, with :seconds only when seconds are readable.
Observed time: 12:00
